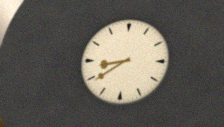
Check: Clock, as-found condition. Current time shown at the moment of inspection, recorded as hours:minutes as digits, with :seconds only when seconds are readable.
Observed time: 8:39
